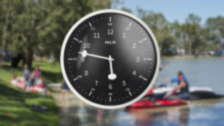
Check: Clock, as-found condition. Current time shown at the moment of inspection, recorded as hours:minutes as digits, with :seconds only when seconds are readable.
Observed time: 5:47
